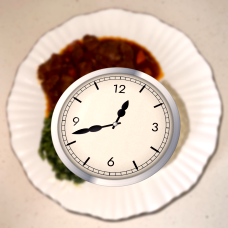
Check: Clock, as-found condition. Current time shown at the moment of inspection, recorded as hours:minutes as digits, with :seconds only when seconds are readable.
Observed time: 12:42
